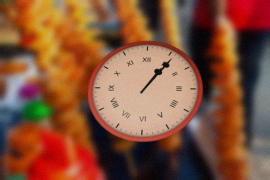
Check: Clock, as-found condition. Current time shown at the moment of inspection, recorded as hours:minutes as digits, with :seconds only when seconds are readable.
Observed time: 1:06
